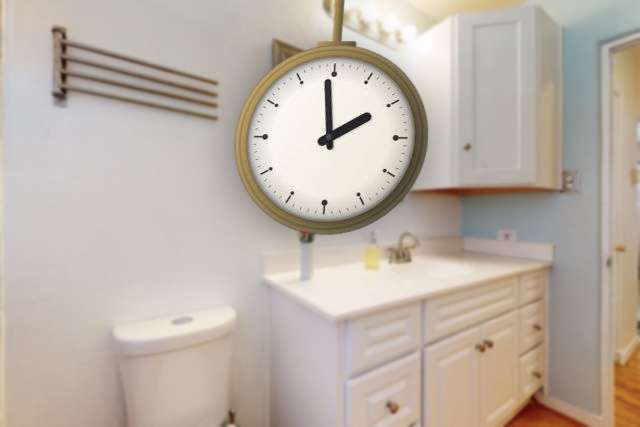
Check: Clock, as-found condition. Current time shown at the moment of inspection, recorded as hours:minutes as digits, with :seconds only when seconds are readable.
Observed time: 1:59
